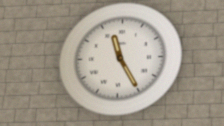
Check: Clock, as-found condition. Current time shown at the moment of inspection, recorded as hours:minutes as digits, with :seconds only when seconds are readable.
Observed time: 11:25
